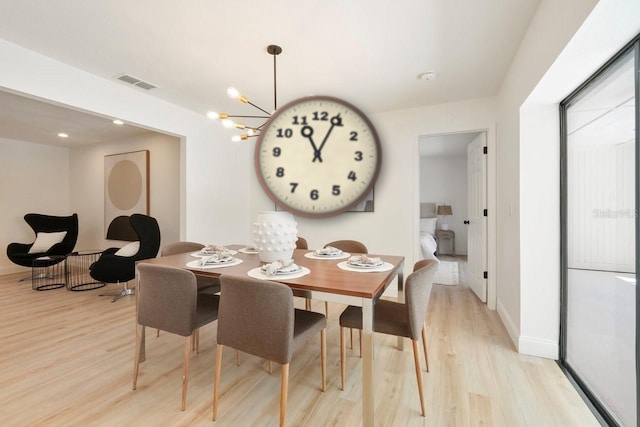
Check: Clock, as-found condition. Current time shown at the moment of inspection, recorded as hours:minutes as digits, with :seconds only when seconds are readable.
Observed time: 11:04
